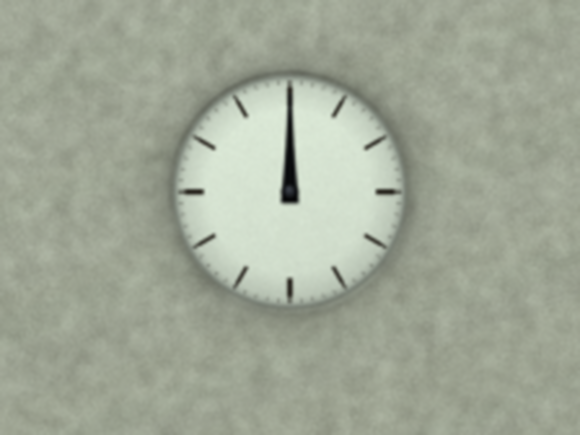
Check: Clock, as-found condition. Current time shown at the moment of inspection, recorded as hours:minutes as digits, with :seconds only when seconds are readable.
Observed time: 12:00
